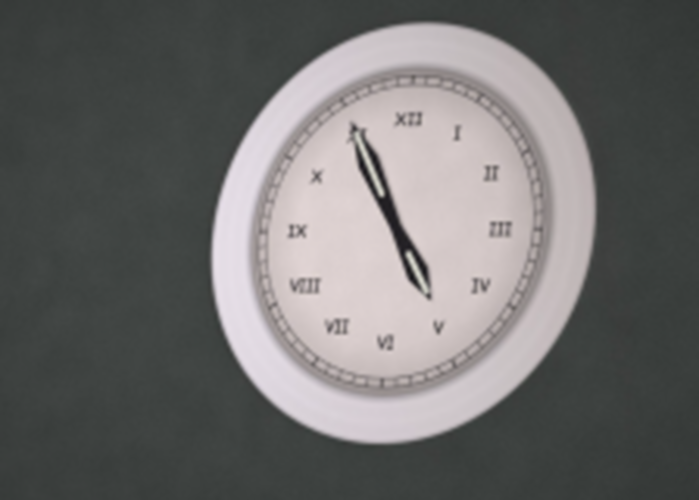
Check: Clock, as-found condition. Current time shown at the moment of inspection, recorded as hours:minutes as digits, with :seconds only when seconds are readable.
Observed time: 4:55
